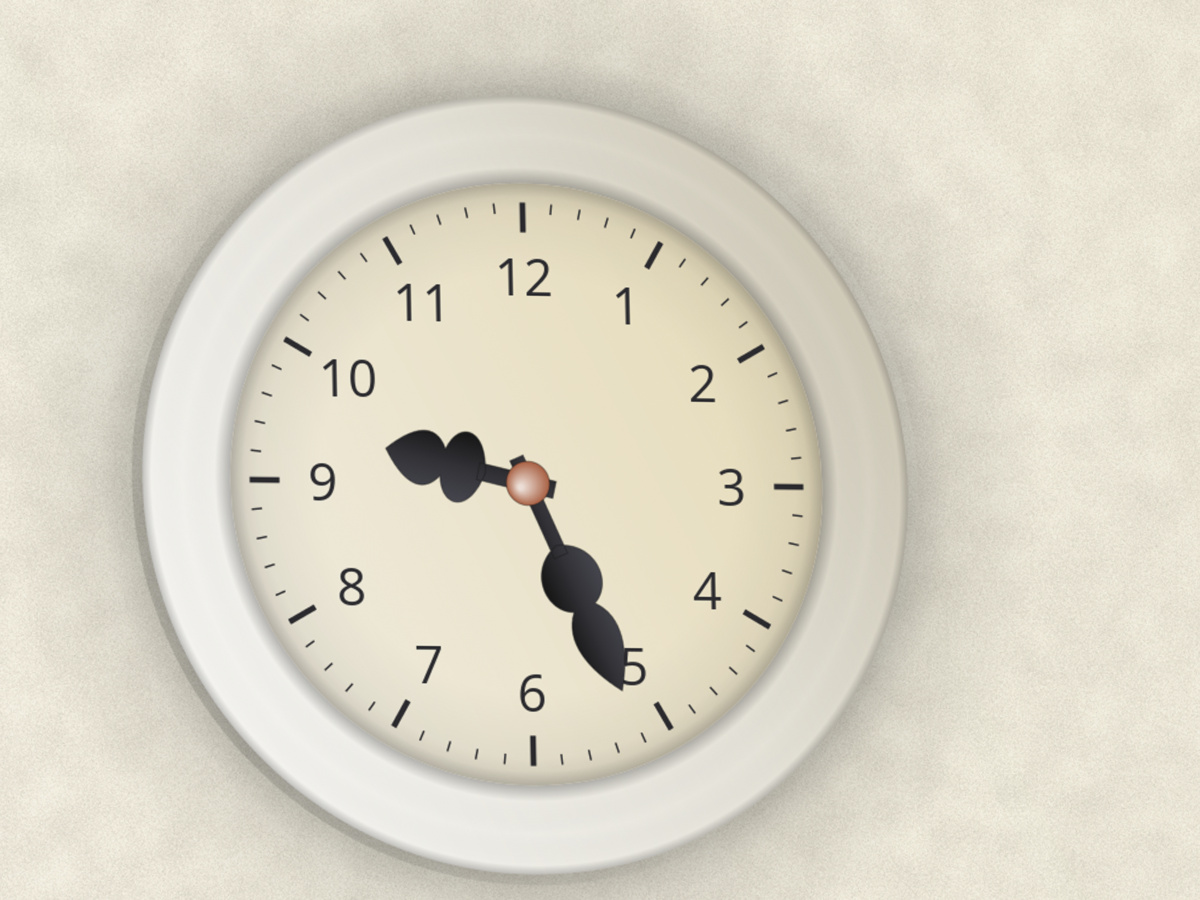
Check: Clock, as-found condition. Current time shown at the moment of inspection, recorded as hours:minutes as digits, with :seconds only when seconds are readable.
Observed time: 9:26
